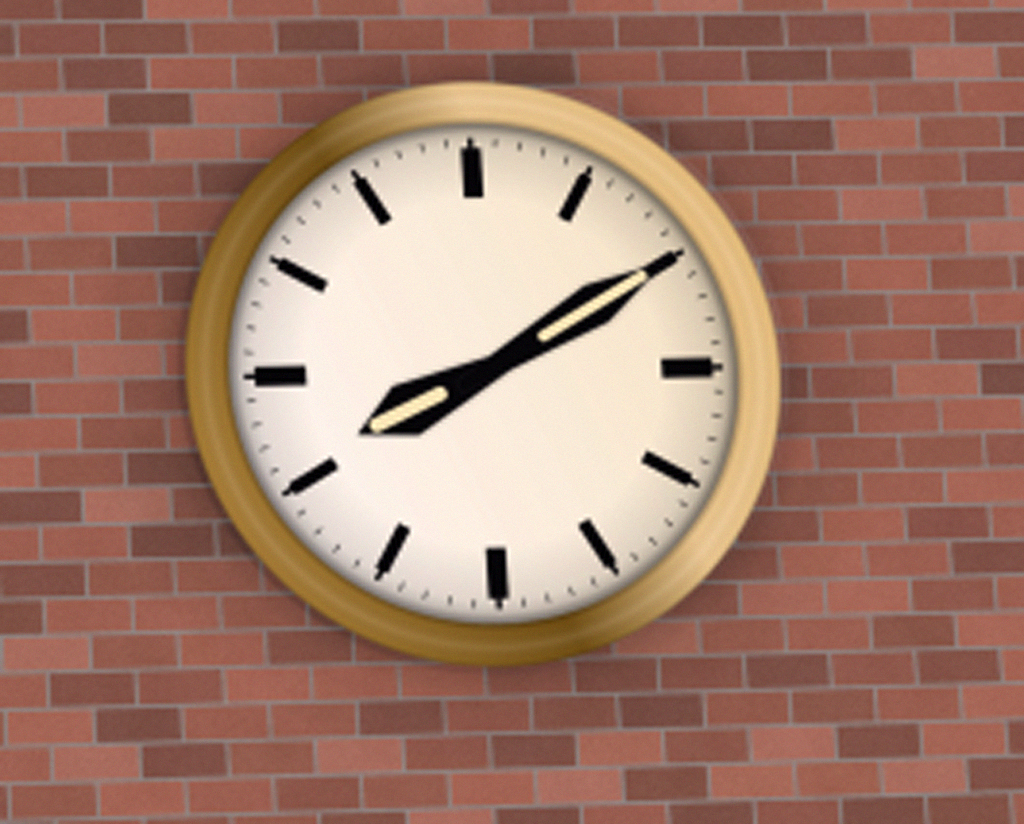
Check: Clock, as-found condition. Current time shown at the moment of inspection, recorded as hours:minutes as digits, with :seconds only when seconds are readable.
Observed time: 8:10
